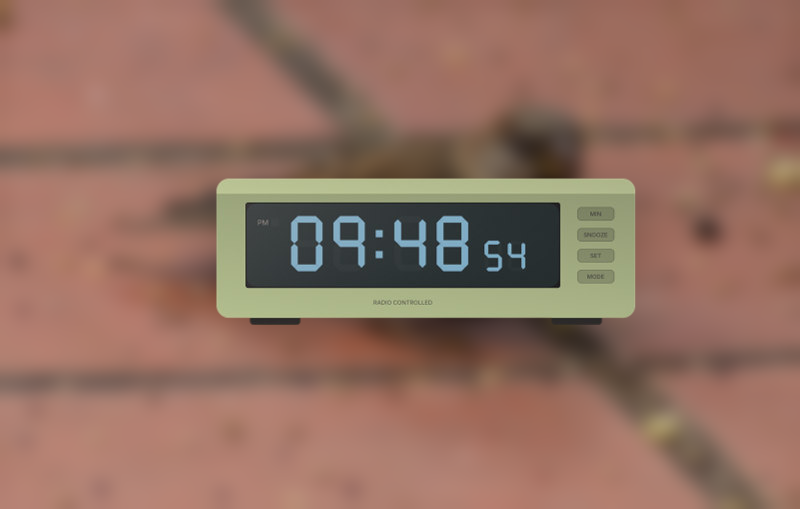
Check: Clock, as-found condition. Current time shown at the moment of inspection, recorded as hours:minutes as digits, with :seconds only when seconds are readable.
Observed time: 9:48:54
